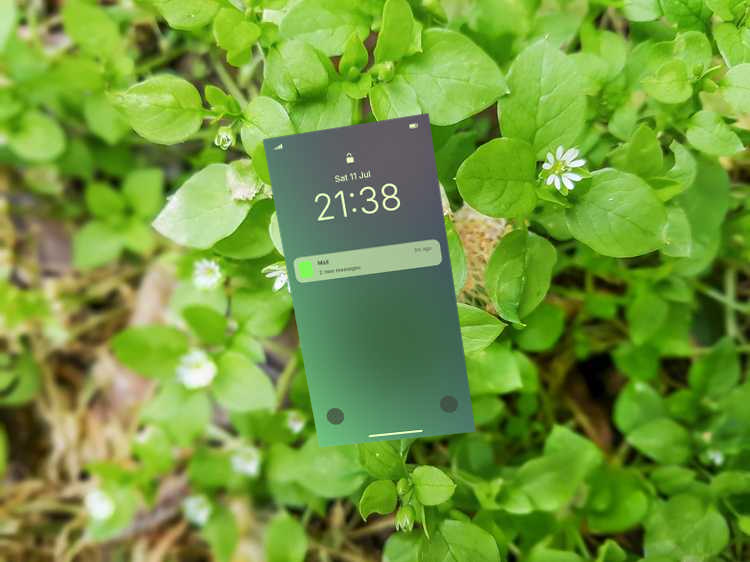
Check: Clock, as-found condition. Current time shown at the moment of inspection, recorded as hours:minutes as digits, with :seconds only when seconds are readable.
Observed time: 21:38
